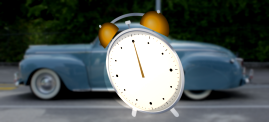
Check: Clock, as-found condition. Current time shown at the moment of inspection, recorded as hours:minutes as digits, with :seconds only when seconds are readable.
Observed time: 12:00
